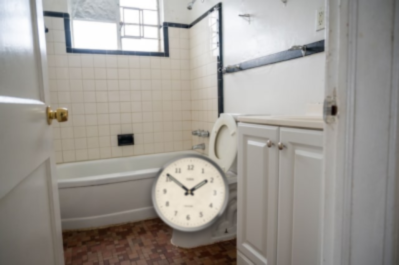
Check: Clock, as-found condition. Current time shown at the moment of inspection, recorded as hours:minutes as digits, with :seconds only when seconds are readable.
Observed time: 1:51
